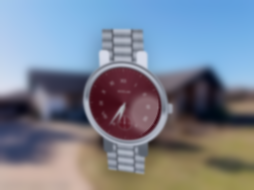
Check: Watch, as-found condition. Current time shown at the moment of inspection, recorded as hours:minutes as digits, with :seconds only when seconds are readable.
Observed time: 6:36
